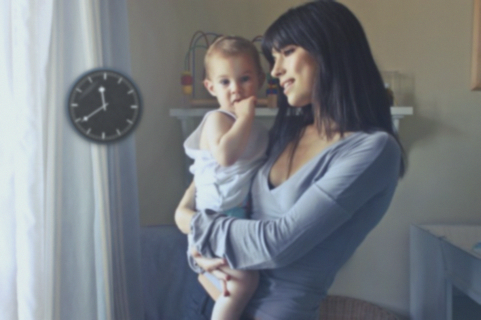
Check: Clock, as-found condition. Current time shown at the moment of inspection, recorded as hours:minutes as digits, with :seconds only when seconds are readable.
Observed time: 11:39
